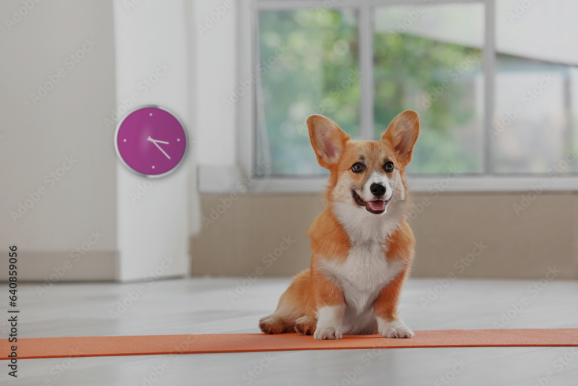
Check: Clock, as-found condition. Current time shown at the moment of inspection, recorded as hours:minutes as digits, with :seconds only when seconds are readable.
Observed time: 3:23
